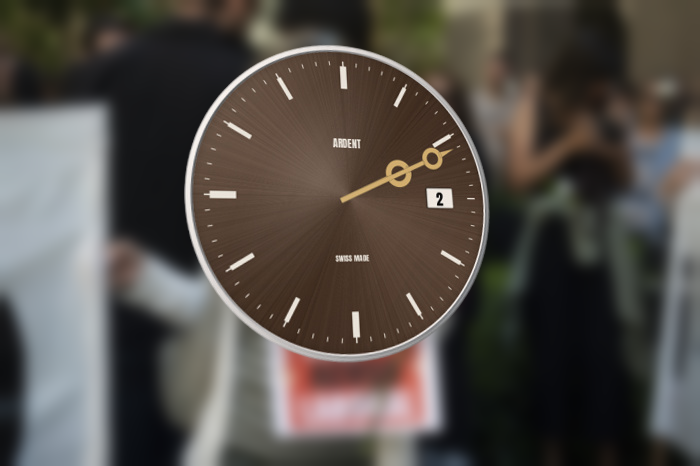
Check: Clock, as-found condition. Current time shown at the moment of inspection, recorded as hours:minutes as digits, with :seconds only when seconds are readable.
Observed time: 2:11
